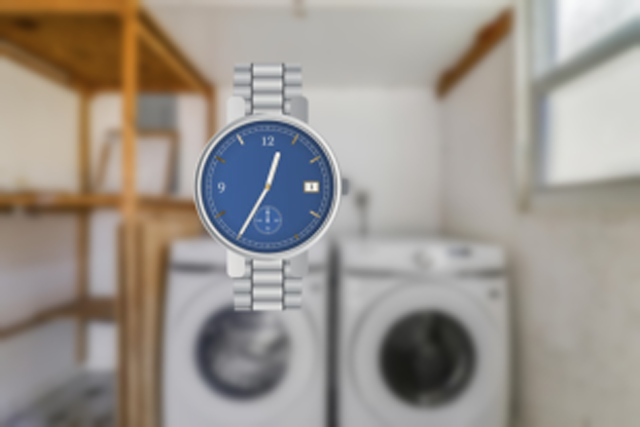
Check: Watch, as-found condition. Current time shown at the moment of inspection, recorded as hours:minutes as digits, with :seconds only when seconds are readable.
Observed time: 12:35
